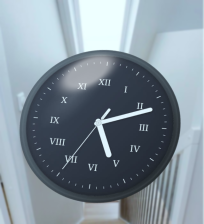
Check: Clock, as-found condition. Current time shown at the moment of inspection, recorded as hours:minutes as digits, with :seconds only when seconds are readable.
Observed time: 5:11:35
